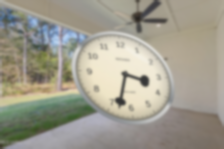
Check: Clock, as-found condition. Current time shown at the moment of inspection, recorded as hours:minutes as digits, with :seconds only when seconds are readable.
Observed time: 3:33
